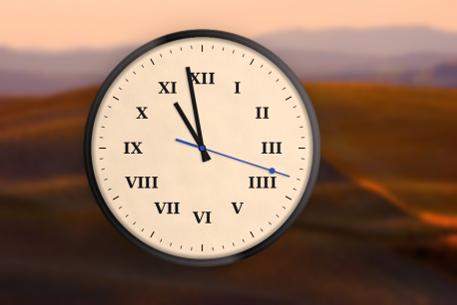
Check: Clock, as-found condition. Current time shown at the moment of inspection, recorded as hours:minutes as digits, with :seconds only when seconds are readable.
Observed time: 10:58:18
